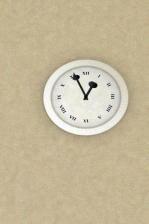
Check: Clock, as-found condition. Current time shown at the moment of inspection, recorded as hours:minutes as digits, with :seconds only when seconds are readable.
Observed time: 12:56
